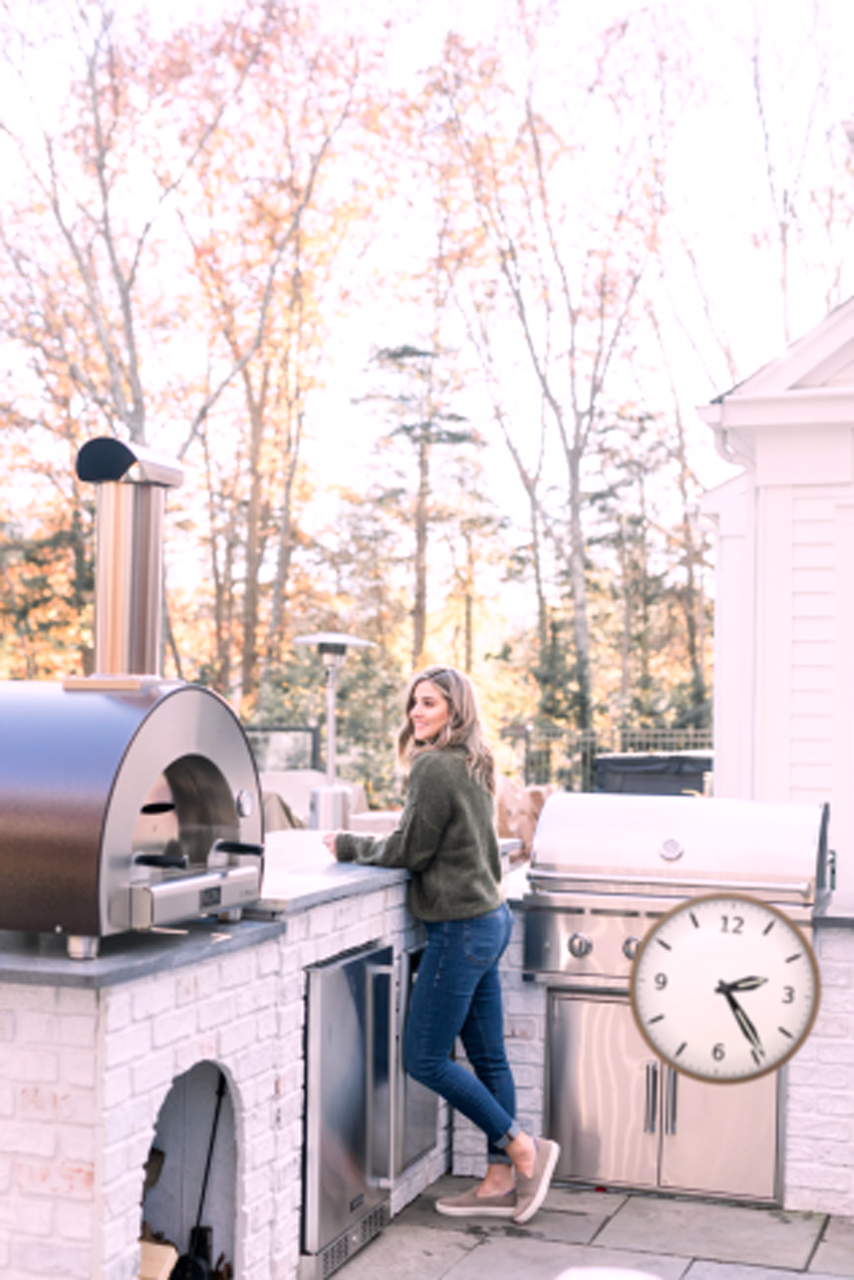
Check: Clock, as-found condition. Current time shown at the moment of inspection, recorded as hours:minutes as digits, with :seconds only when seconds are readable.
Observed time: 2:24
